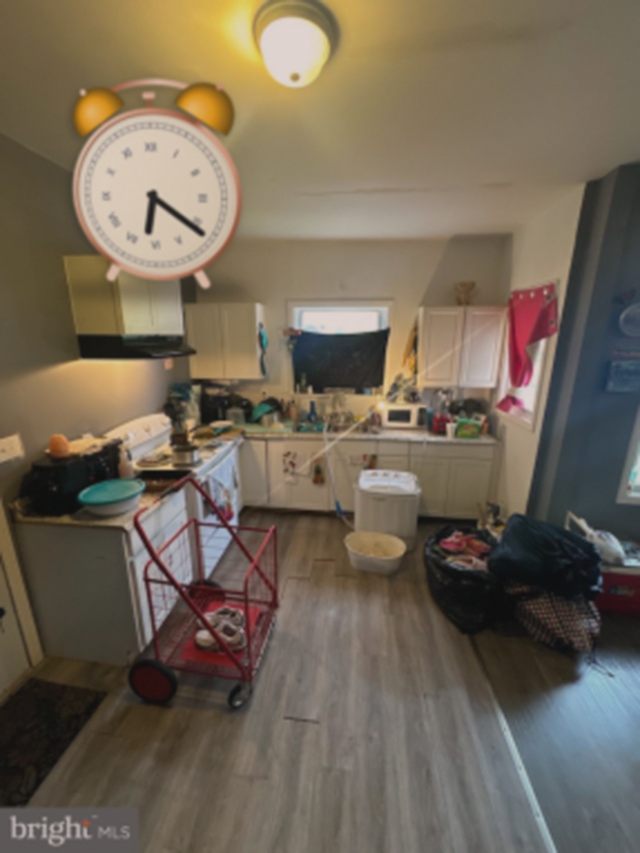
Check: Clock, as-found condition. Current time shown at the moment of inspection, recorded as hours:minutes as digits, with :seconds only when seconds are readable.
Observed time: 6:21
